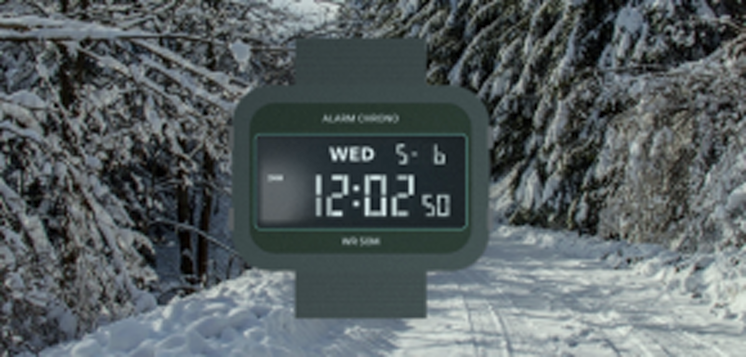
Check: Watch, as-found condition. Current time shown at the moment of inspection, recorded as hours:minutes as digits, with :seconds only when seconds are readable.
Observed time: 12:02:50
